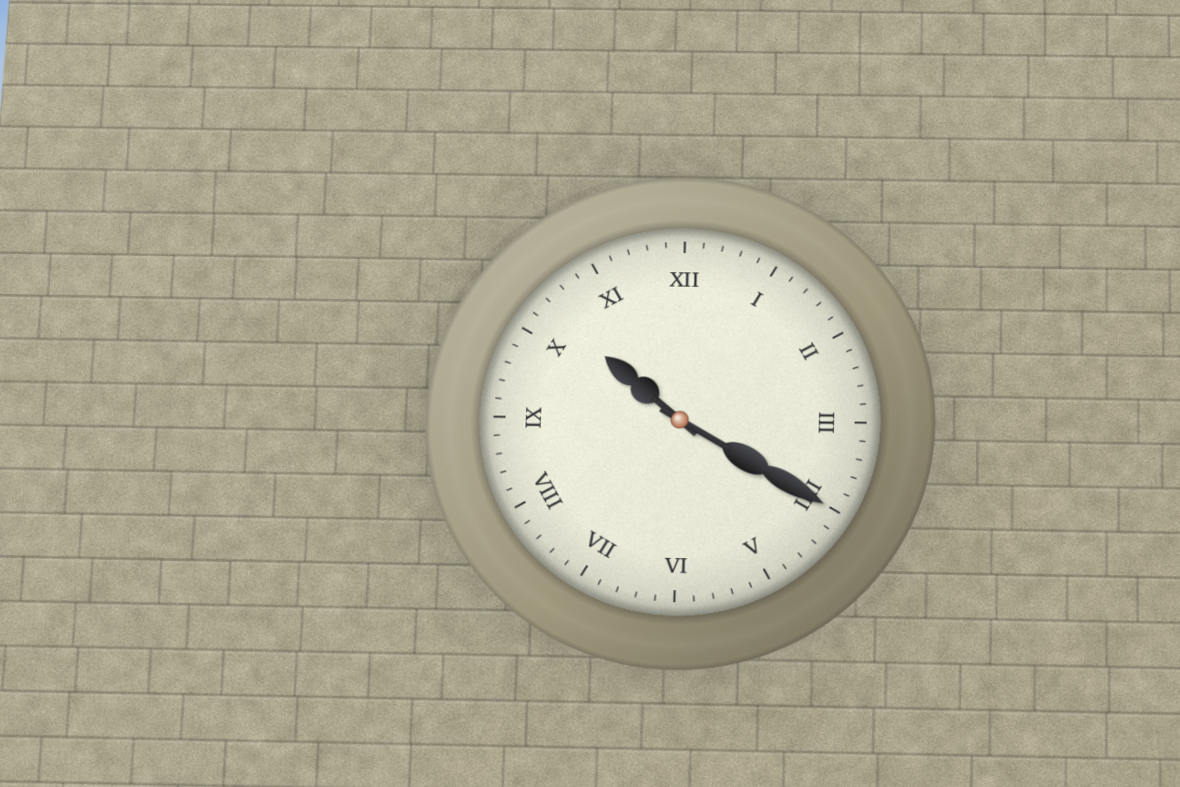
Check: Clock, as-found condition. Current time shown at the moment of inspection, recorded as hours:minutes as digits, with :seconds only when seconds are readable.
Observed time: 10:20
